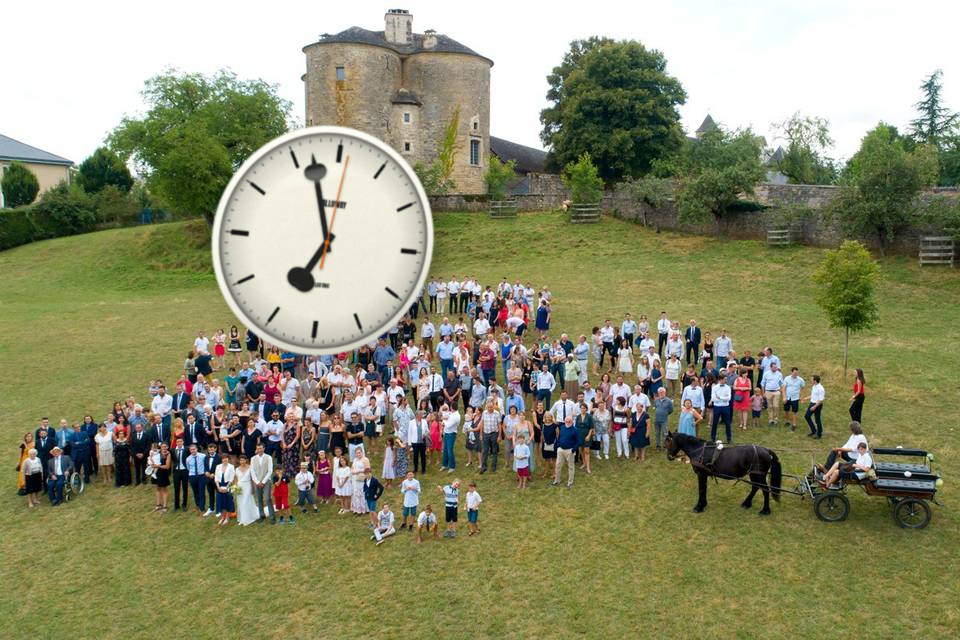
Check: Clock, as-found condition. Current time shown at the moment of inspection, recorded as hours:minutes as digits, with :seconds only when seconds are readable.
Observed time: 6:57:01
